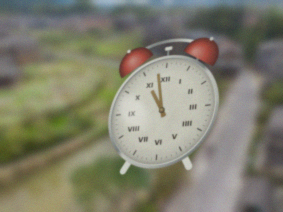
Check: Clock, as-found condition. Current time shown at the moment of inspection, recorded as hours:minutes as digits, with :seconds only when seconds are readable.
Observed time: 10:58
